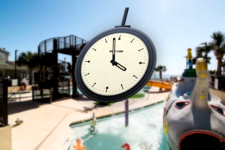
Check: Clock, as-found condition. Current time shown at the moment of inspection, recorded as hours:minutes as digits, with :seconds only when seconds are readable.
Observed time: 3:58
